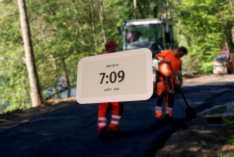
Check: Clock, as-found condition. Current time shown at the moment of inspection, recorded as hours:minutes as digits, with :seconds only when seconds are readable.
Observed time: 7:09
